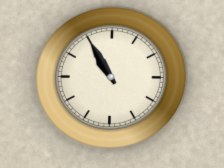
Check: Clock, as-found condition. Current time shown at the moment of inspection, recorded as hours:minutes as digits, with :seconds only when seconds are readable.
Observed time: 10:55
